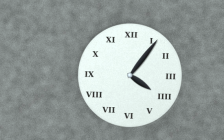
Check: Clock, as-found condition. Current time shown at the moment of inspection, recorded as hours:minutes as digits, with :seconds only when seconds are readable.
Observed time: 4:06
